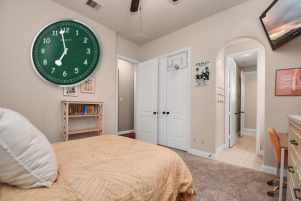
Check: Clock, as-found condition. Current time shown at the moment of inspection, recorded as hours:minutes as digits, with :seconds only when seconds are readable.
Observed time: 6:58
